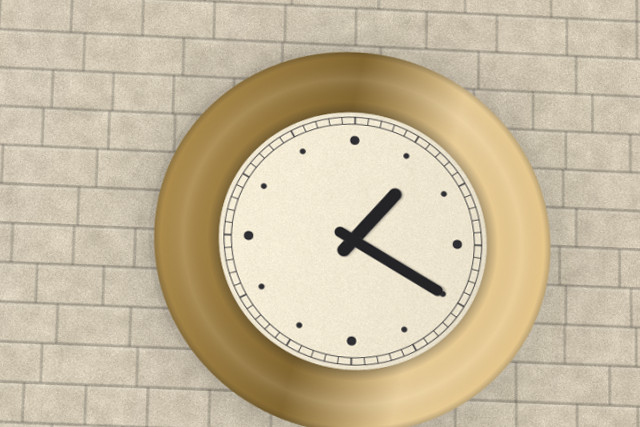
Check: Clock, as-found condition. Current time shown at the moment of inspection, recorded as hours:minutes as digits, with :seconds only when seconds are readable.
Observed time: 1:20
